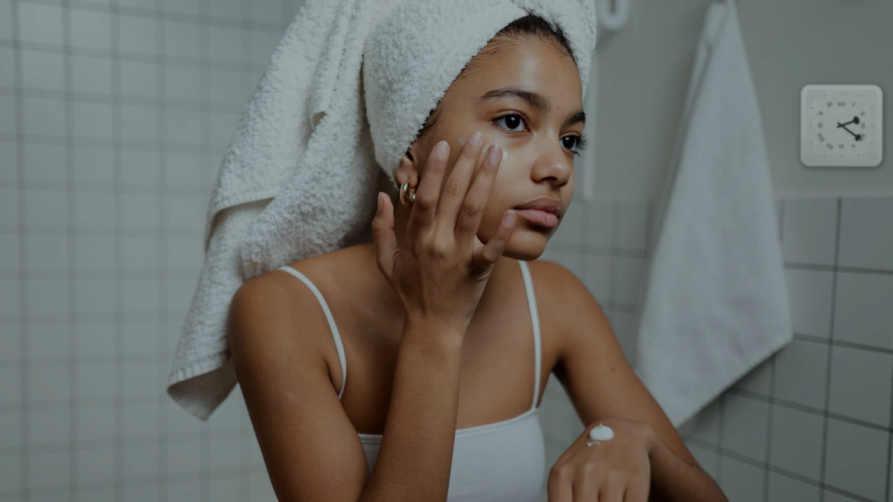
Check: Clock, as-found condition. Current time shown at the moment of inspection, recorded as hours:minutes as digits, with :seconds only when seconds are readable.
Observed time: 2:21
